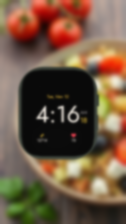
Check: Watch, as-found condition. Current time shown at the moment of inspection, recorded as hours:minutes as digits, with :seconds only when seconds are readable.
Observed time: 4:16
